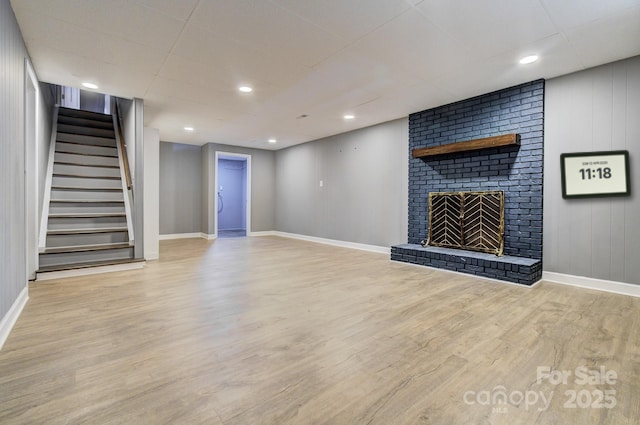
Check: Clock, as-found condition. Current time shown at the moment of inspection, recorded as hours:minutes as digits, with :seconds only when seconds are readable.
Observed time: 11:18
